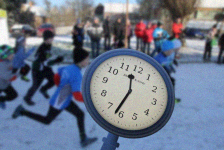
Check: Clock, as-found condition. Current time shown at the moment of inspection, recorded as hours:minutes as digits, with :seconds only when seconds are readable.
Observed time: 11:32
